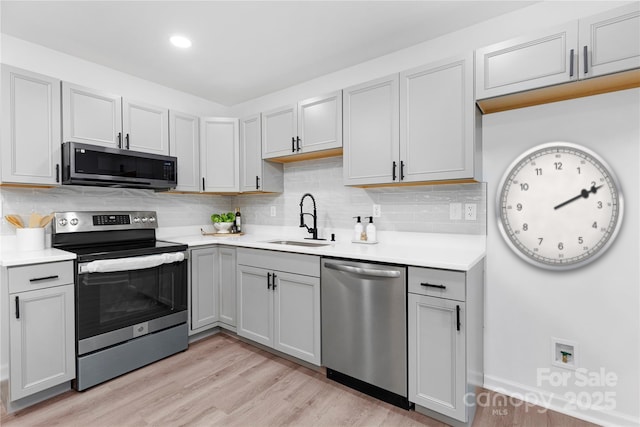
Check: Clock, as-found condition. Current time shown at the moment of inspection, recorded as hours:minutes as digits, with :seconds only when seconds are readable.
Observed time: 2:11
